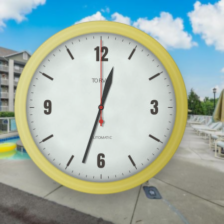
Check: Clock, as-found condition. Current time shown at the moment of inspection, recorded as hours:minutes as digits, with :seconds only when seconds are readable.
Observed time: 12:33:00
